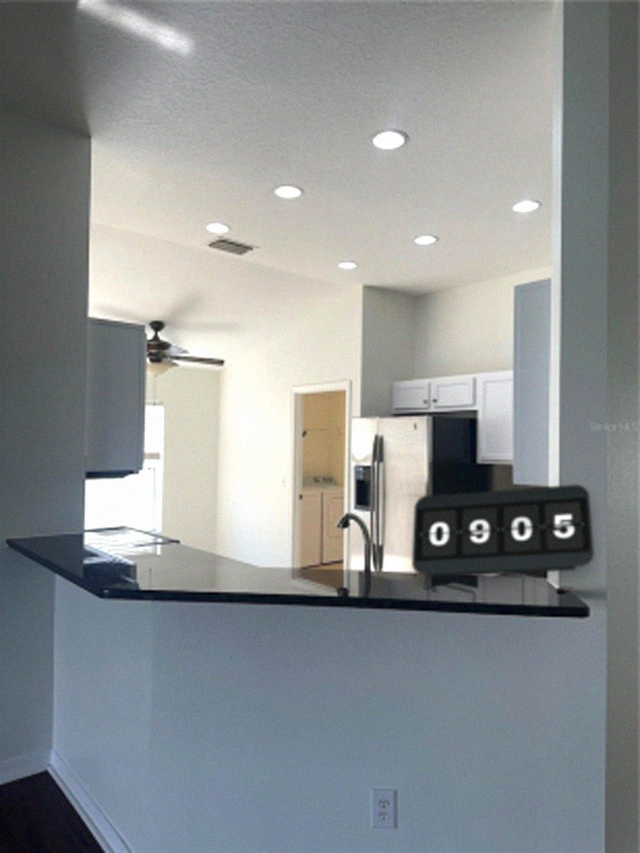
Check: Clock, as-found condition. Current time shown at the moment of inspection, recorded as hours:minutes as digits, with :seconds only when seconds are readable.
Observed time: 9:05
